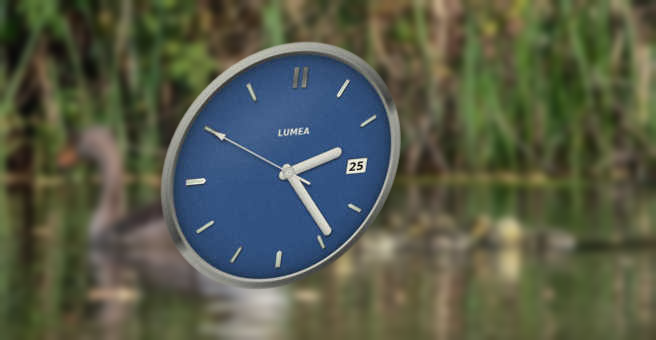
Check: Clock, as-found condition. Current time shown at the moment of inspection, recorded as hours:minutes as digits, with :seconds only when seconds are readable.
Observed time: 2:23:50
